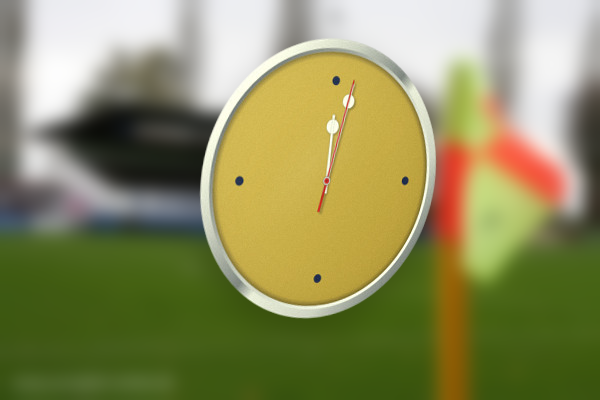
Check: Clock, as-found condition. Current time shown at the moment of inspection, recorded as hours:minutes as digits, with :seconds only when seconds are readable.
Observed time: 12:02:02
